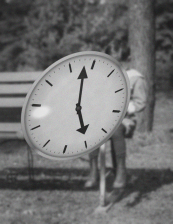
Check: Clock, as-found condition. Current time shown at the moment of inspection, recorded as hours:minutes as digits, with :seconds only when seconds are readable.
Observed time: 4:58
